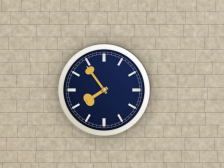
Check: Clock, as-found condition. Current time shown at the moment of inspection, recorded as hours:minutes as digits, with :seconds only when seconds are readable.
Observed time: 7:54
